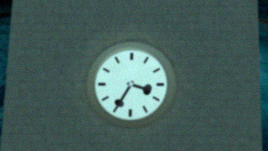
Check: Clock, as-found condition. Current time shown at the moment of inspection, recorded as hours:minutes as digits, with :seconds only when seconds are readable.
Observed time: 3:35
